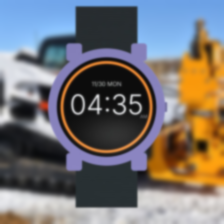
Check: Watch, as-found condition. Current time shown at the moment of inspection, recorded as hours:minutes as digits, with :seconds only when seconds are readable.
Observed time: 4:35
